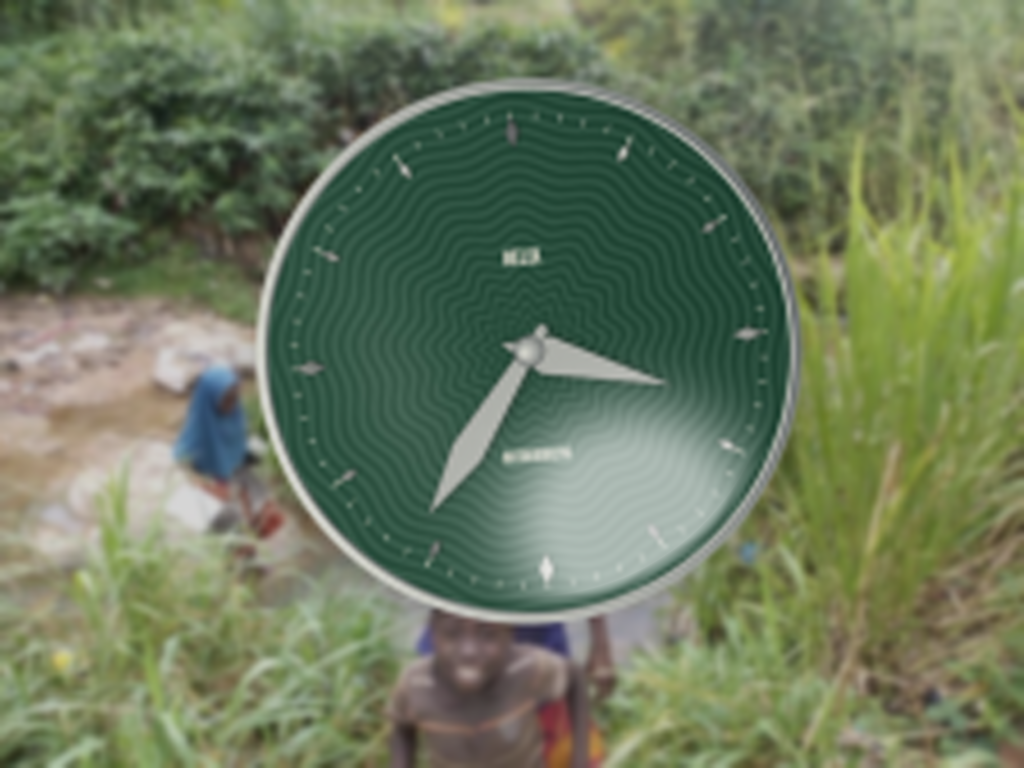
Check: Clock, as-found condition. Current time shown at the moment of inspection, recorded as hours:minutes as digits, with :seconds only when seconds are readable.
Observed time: 3:36
